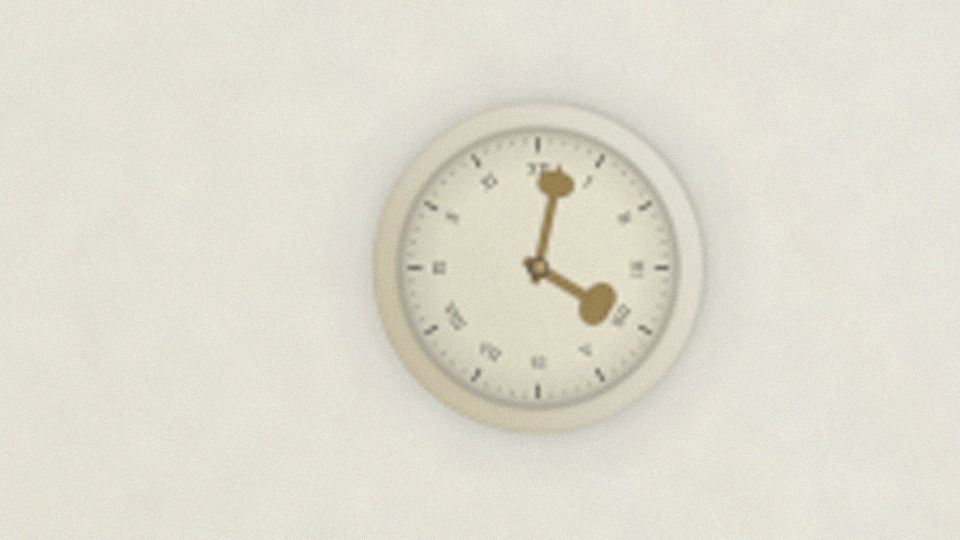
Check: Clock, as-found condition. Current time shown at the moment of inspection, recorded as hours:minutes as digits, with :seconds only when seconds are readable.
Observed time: 4:02
